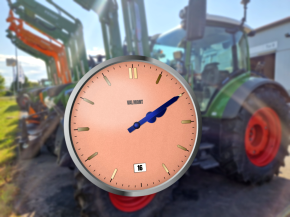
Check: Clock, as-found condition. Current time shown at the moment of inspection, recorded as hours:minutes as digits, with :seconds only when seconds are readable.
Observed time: 2:10
